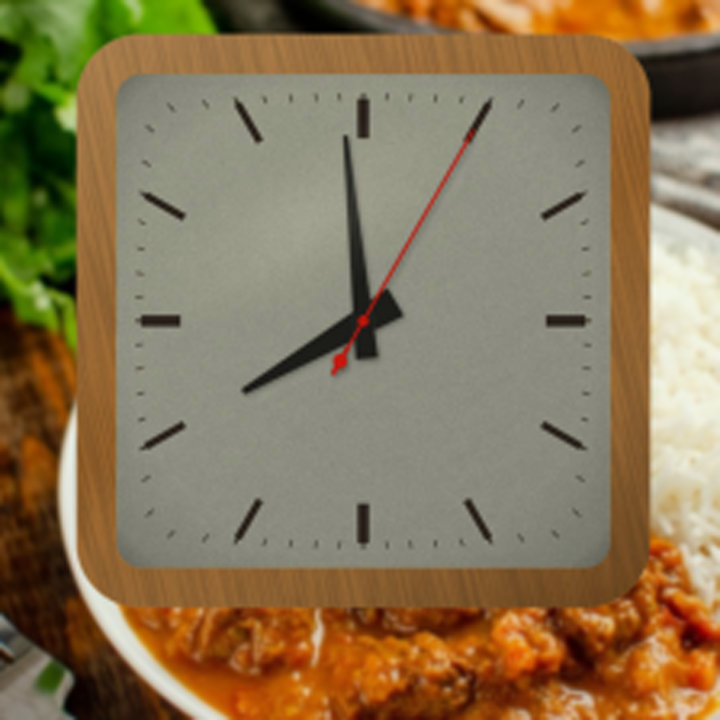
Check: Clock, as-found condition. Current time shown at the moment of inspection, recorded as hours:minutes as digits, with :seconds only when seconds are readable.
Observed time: 7:59:05
